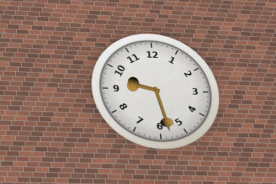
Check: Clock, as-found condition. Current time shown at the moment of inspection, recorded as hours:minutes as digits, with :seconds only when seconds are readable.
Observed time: 9:28
